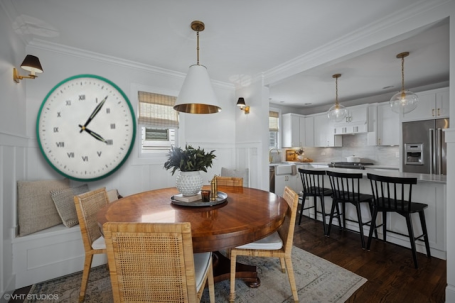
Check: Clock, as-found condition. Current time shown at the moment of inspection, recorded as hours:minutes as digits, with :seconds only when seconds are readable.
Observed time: 4:07
